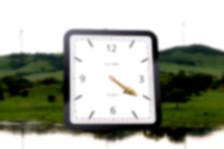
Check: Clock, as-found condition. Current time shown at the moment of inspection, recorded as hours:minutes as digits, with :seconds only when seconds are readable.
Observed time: 4:21
